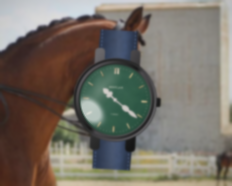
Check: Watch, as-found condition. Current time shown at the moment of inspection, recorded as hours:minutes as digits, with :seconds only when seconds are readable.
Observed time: 10:21
